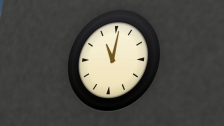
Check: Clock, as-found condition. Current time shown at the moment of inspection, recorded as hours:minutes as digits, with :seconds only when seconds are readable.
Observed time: 11:01
